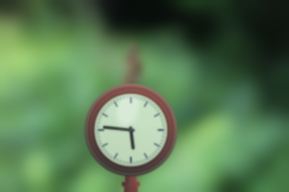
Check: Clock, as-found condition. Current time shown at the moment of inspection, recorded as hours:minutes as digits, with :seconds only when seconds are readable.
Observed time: 5:46
